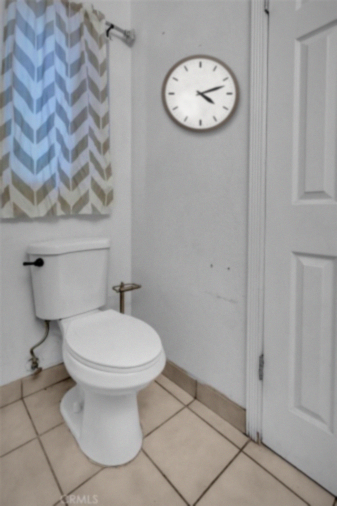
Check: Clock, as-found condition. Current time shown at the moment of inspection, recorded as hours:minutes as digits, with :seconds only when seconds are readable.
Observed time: 4:12
